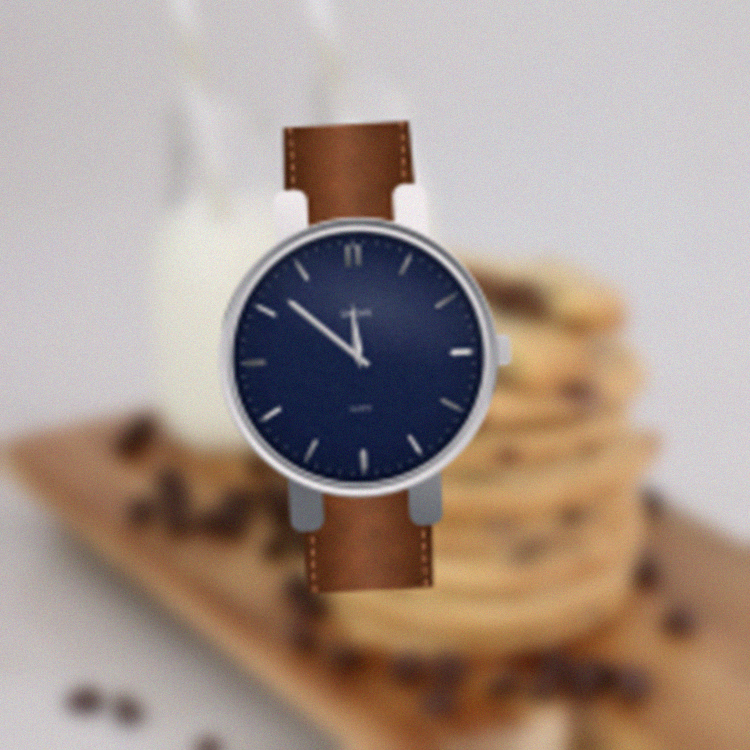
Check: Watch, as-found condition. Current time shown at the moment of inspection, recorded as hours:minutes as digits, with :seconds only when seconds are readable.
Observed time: 11:52
